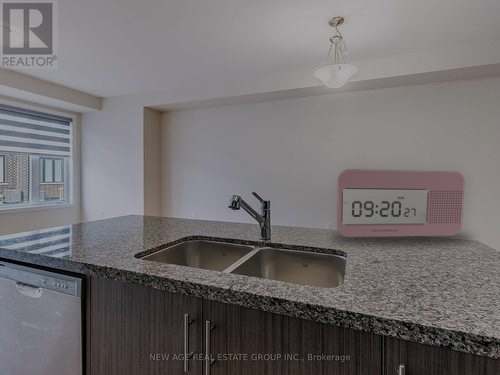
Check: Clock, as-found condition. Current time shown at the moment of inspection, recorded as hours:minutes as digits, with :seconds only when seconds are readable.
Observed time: 9:20:27
